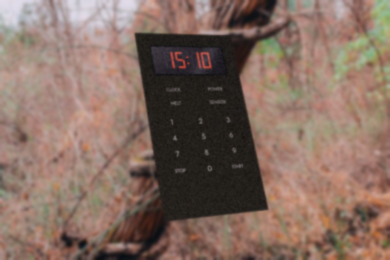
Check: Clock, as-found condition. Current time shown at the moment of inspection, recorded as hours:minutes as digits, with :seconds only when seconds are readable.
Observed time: 15:10
